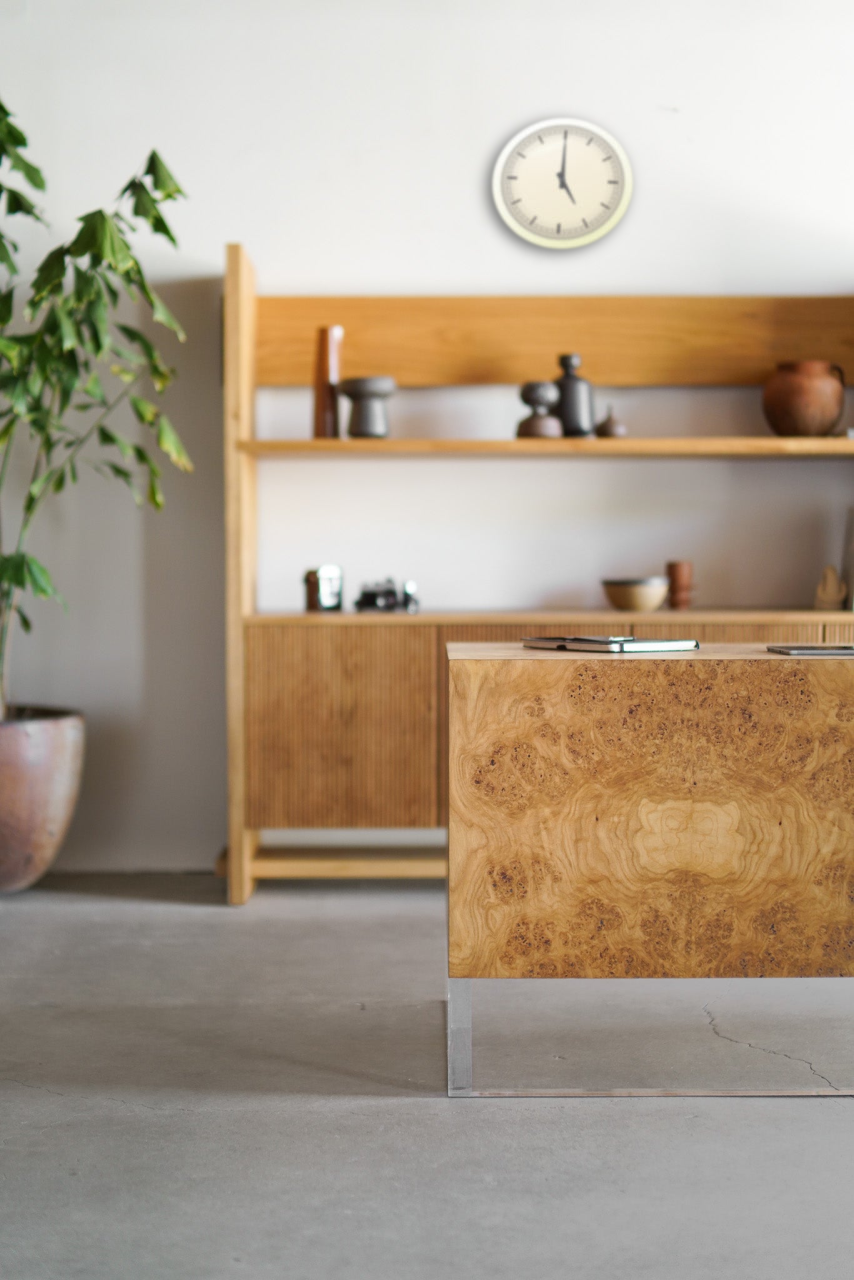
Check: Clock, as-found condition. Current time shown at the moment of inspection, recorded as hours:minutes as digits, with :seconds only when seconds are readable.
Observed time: 5:00
